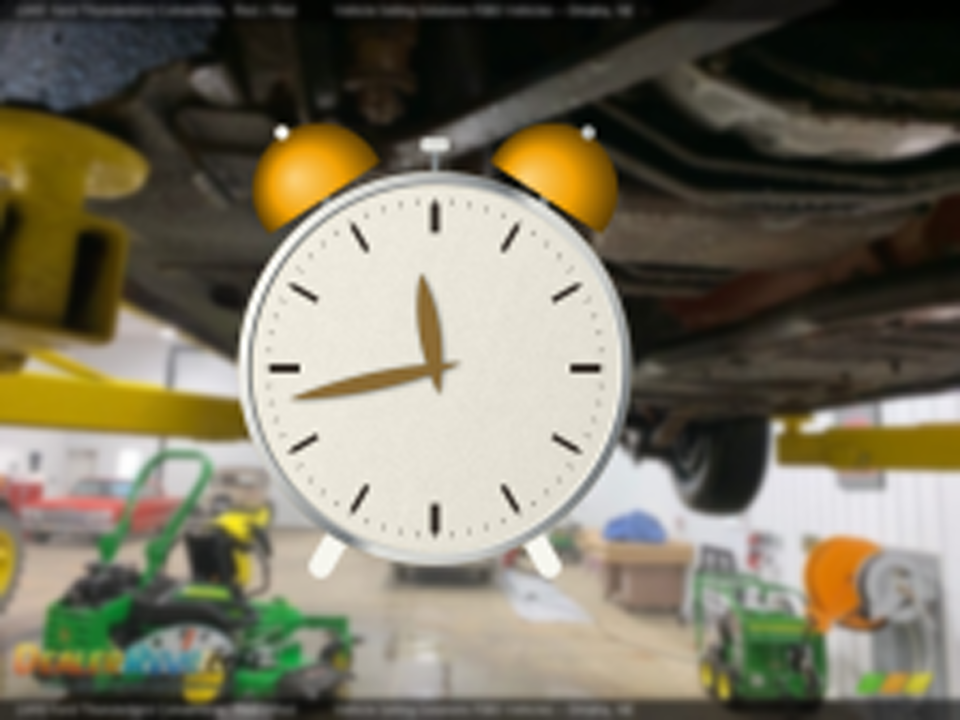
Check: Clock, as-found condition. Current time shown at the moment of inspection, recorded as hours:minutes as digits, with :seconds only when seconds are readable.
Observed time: 11:43
